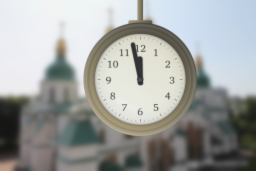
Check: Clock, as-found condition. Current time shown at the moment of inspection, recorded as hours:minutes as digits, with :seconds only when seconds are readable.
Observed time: 11:58
